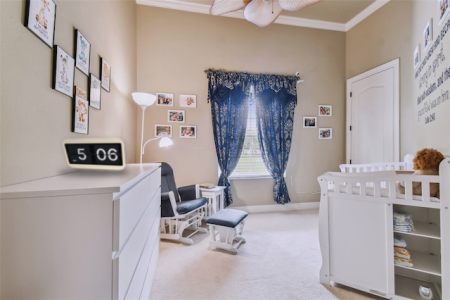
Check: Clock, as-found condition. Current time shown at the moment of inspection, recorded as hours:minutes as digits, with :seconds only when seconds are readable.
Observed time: 5:06
